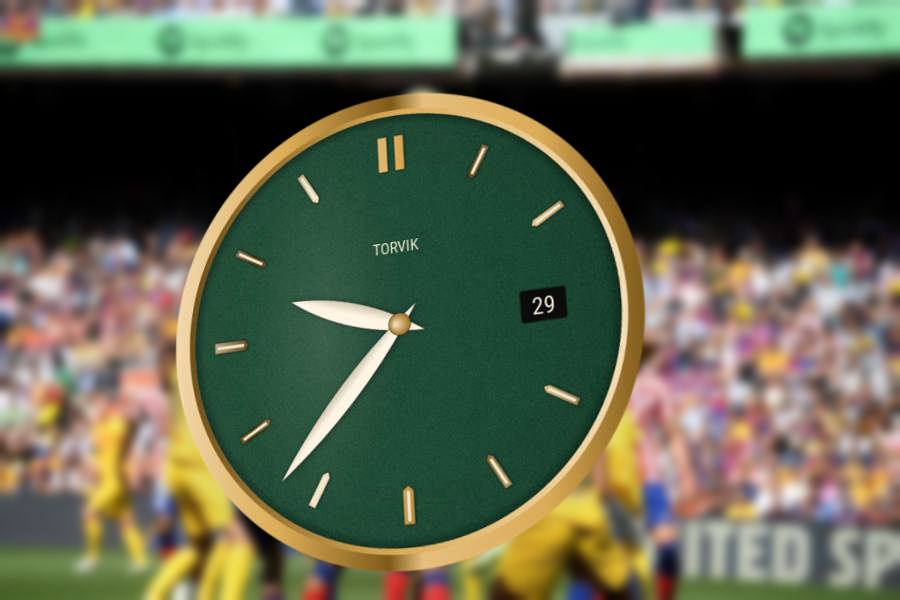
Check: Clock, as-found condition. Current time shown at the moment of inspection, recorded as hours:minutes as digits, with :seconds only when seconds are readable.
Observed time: 9:37
